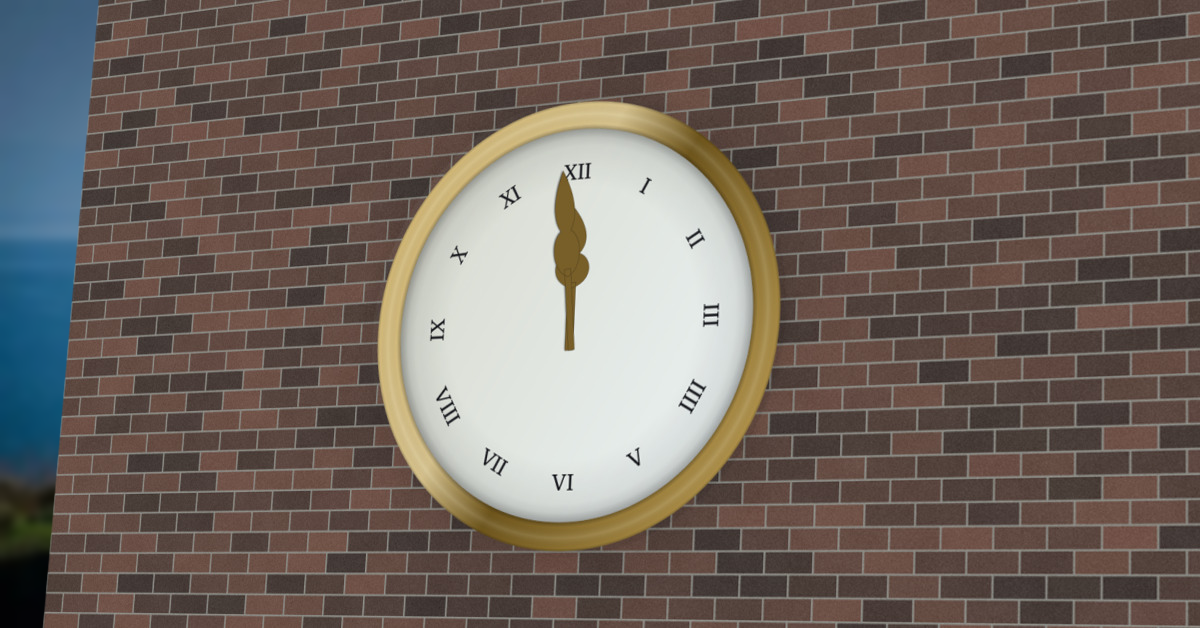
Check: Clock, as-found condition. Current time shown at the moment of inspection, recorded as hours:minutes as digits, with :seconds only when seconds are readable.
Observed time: 11:59
